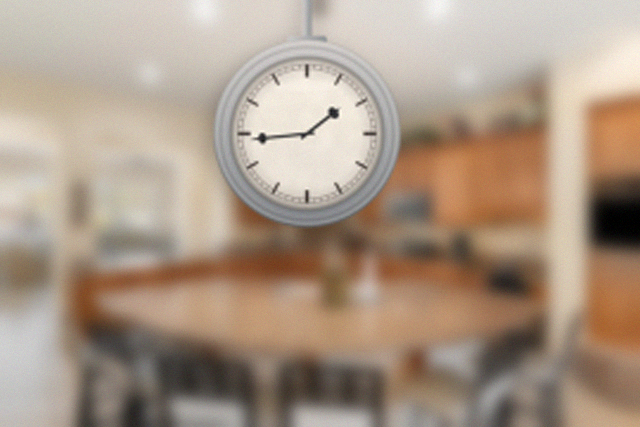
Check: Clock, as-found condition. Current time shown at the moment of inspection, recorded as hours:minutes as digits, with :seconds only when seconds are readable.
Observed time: 1:44
